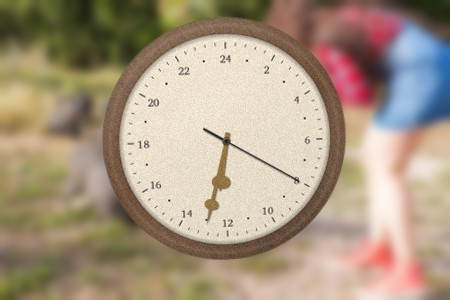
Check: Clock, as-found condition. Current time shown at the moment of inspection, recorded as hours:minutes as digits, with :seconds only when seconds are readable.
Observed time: 12:32:20
